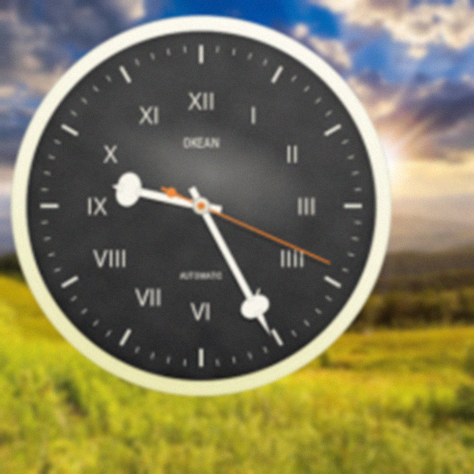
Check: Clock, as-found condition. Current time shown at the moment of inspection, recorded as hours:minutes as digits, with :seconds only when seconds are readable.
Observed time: 9:25:19
